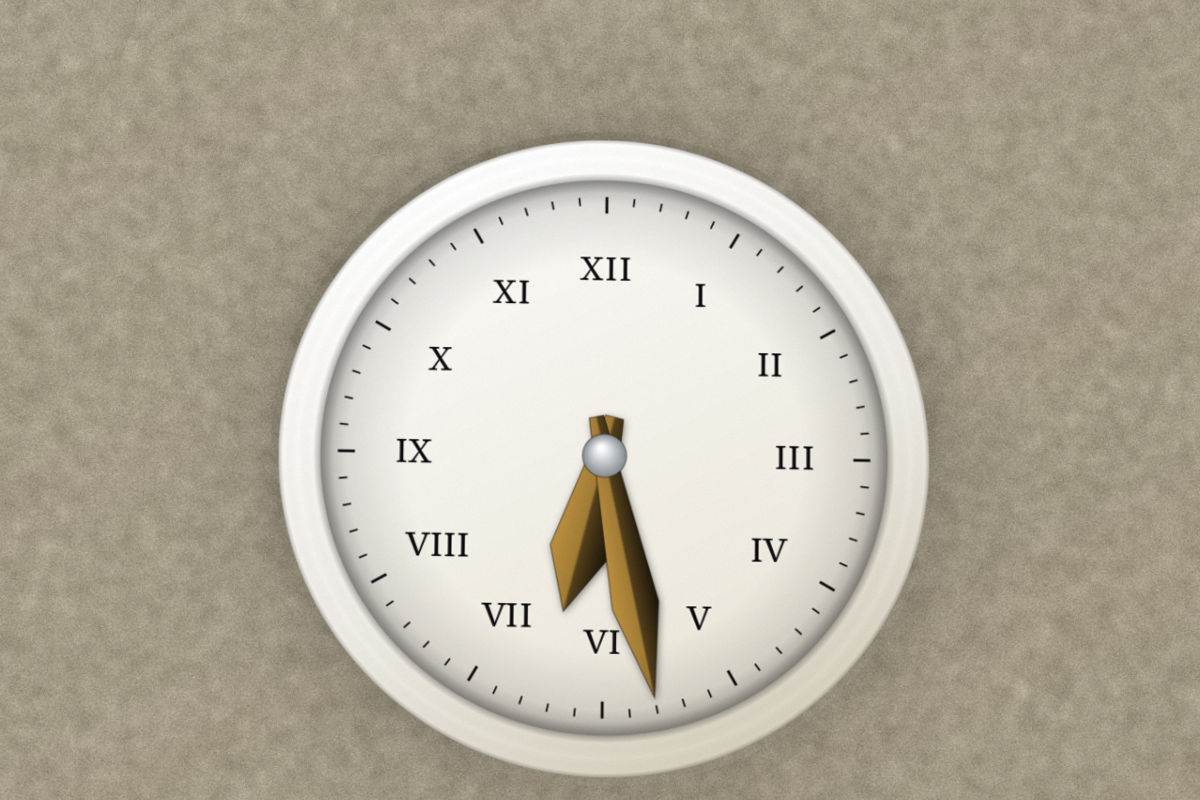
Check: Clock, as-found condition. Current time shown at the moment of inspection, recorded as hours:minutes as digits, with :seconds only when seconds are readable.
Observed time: 6:28
